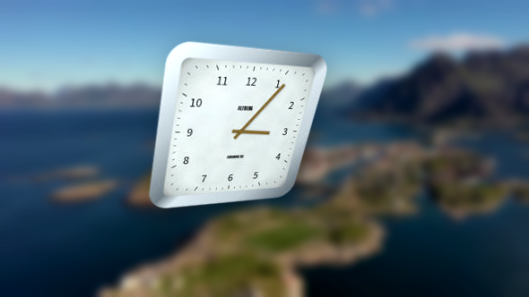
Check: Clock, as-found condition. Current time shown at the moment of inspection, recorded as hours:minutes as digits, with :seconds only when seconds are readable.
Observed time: 3:06
